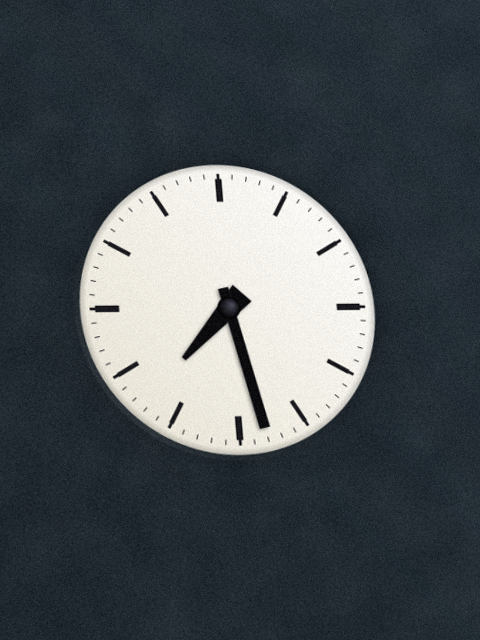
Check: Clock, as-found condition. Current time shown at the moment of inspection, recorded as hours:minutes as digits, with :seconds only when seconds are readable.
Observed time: 7:28
